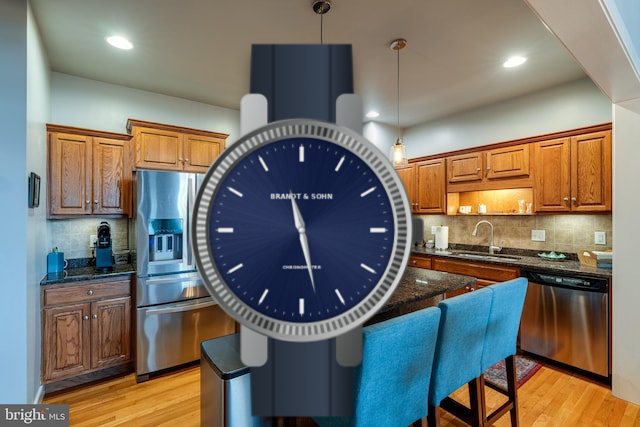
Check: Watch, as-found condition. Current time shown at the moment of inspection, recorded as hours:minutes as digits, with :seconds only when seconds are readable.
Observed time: 11:28
